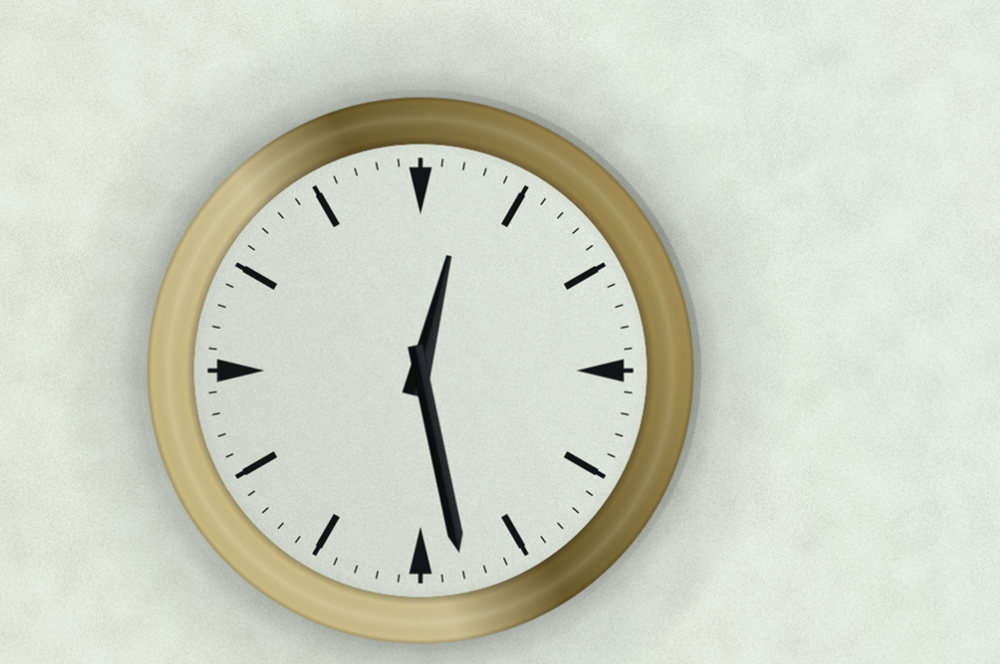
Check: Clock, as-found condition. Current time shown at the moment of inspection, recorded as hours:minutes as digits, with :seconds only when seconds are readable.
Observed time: 12:28
